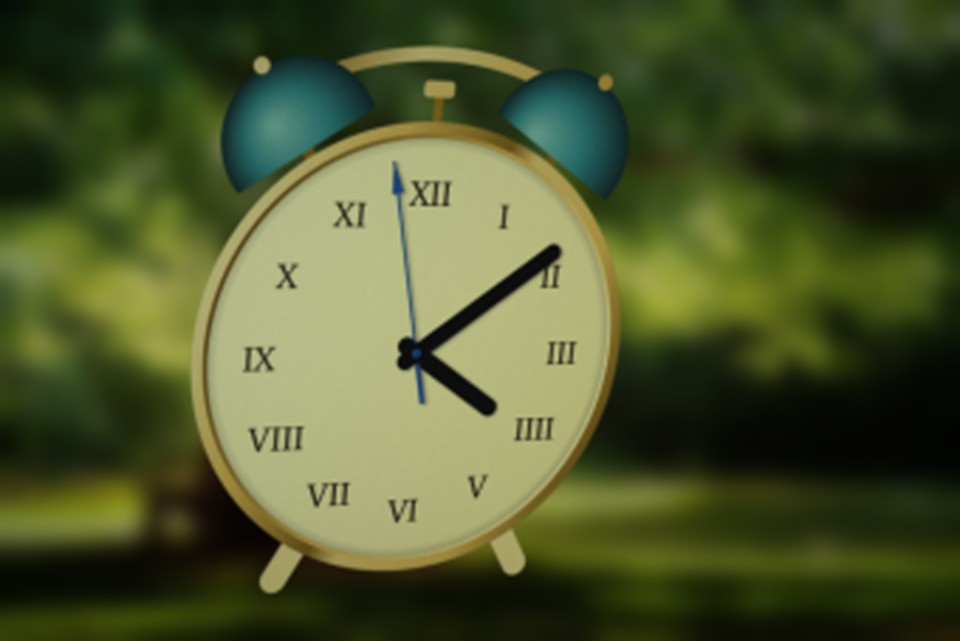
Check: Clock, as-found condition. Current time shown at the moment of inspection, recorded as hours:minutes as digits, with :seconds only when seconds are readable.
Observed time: 4:08:58
